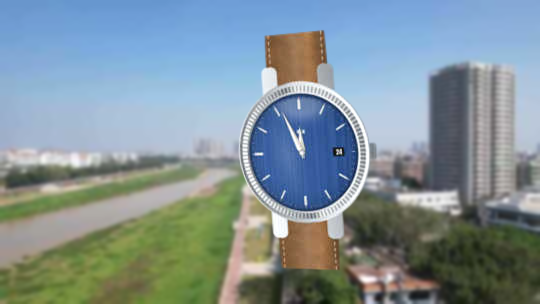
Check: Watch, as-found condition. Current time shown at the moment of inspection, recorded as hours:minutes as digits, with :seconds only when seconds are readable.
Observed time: 11:56
